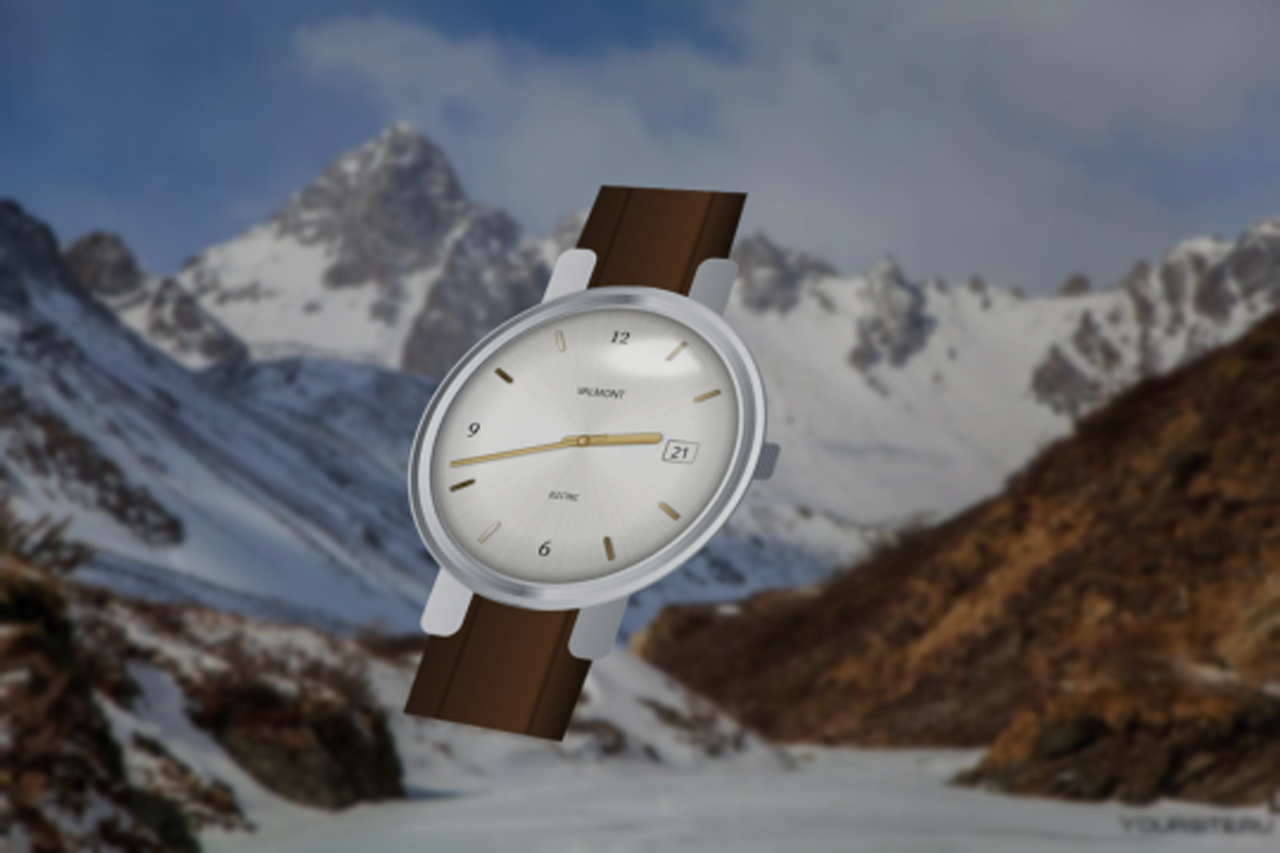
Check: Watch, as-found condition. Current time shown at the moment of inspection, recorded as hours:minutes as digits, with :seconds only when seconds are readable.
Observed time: 2:42
